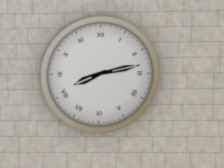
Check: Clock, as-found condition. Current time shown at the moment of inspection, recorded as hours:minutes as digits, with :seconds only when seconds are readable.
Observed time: 8:13
